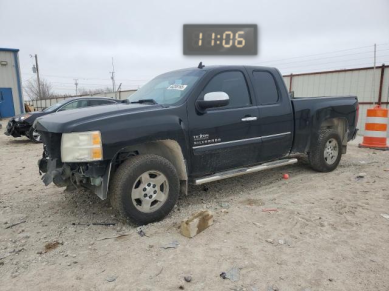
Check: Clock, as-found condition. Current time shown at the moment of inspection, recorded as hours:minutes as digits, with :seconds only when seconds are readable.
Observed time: 11:06
